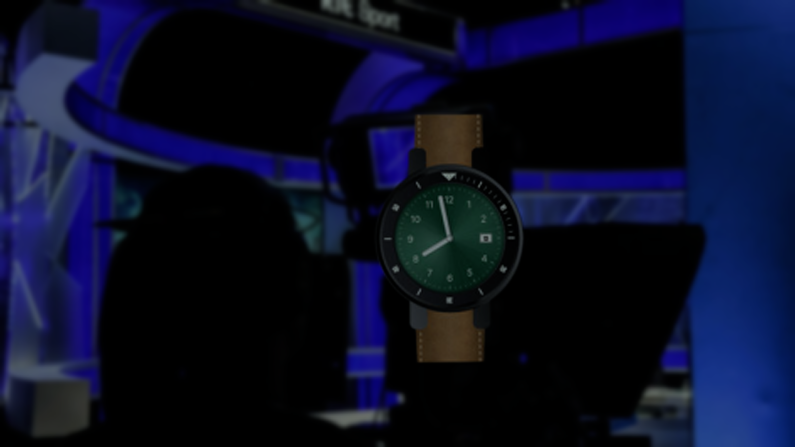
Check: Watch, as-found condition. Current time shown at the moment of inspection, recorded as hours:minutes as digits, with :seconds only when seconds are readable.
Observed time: 7:58
